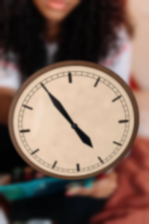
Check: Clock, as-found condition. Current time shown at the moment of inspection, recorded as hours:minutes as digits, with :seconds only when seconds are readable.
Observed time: 4:55
